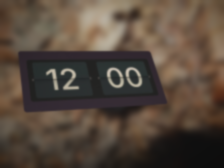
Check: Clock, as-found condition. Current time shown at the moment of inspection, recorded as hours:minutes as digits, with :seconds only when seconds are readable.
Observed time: 12:00
